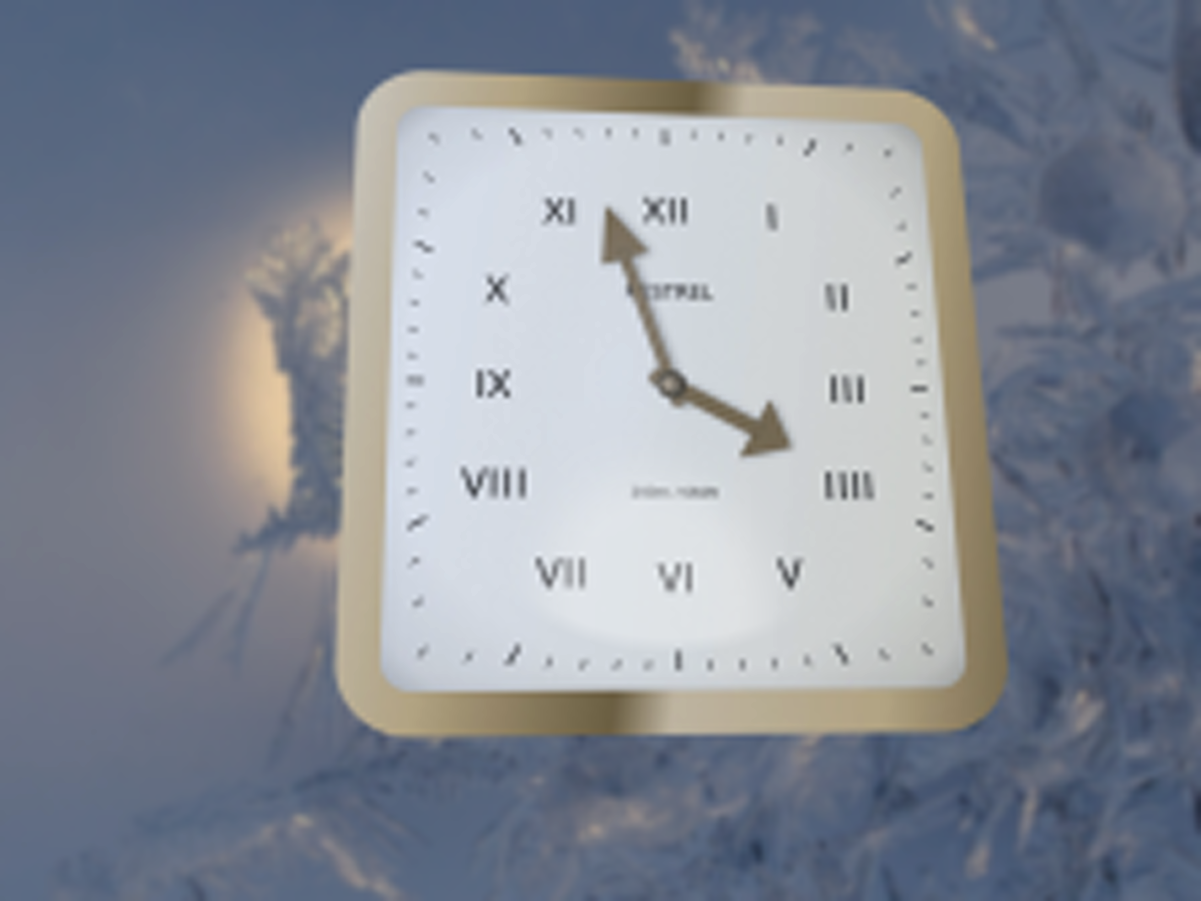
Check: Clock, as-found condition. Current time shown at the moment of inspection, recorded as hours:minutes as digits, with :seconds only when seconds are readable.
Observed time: 3:57
